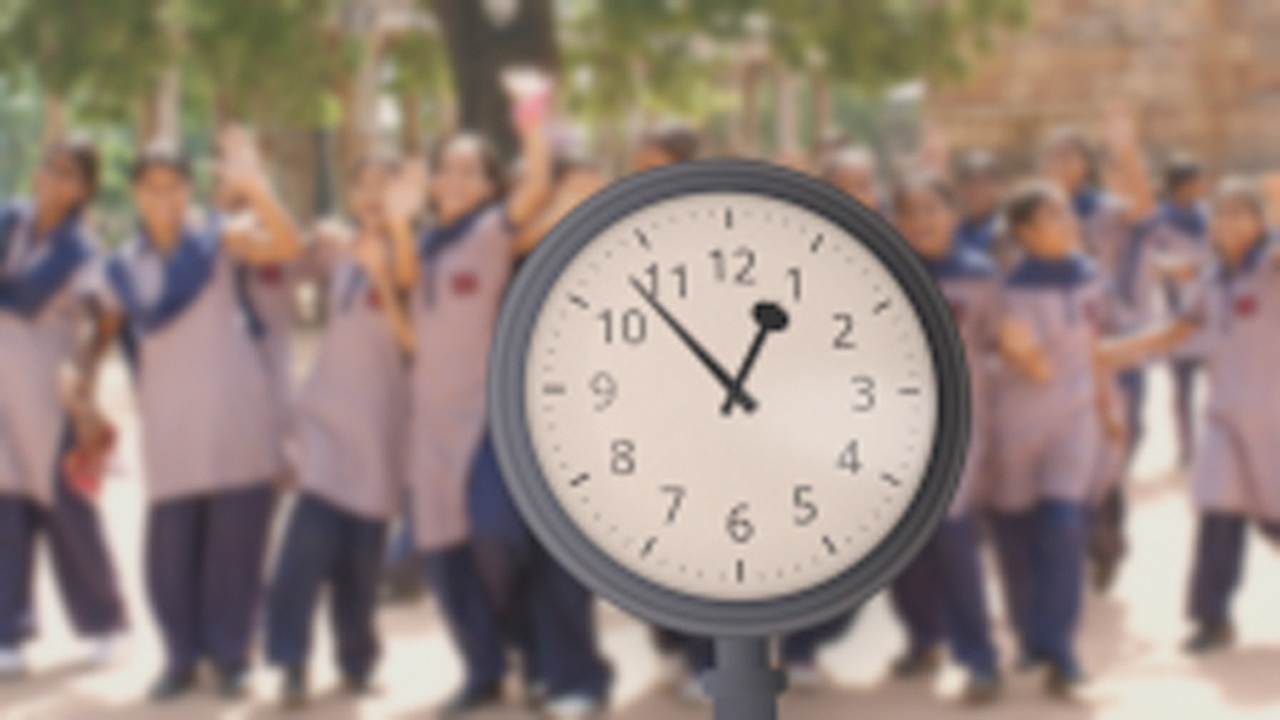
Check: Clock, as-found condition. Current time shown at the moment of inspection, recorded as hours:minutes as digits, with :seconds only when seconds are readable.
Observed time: 12:53
